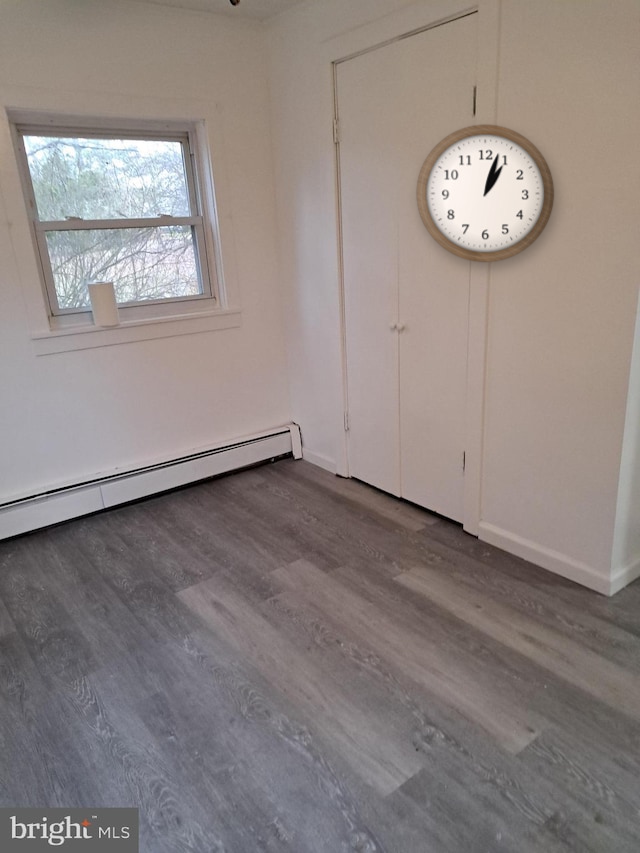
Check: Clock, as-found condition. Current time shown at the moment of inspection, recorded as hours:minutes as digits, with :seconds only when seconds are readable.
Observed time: 1:03
